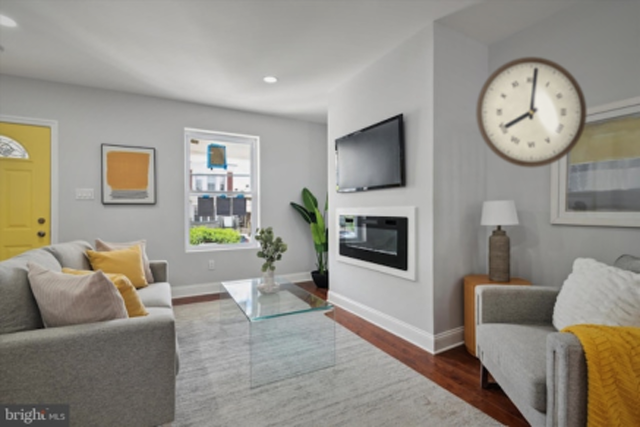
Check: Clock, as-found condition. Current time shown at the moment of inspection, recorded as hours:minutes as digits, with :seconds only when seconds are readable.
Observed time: 8:01
